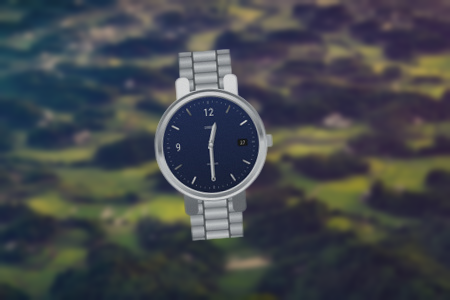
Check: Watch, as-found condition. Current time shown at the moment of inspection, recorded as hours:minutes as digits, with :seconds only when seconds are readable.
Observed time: 12:30
